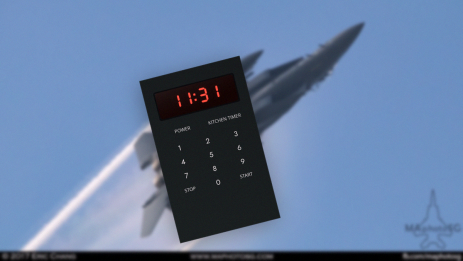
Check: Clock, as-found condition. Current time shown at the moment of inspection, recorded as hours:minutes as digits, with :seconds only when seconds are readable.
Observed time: 11:31
